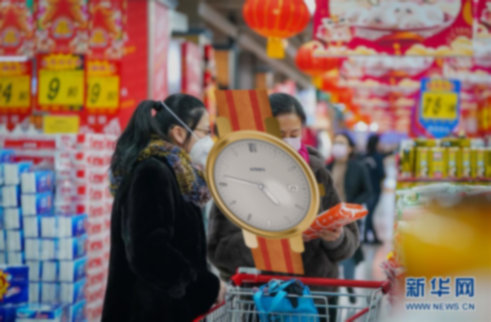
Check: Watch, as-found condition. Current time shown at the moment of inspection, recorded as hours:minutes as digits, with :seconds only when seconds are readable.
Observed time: 4:47
